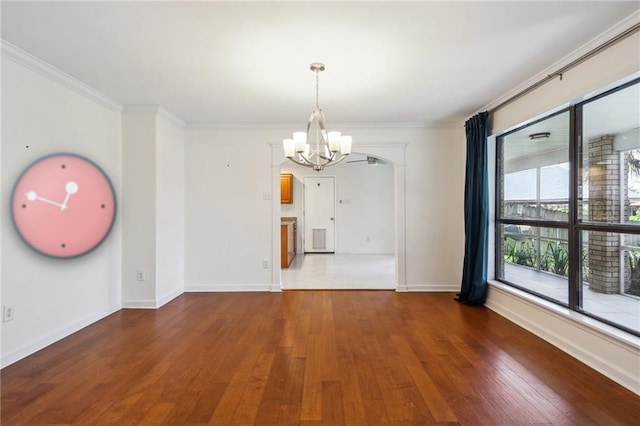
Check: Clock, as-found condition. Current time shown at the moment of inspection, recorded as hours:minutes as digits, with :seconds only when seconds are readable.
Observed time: 12:48
